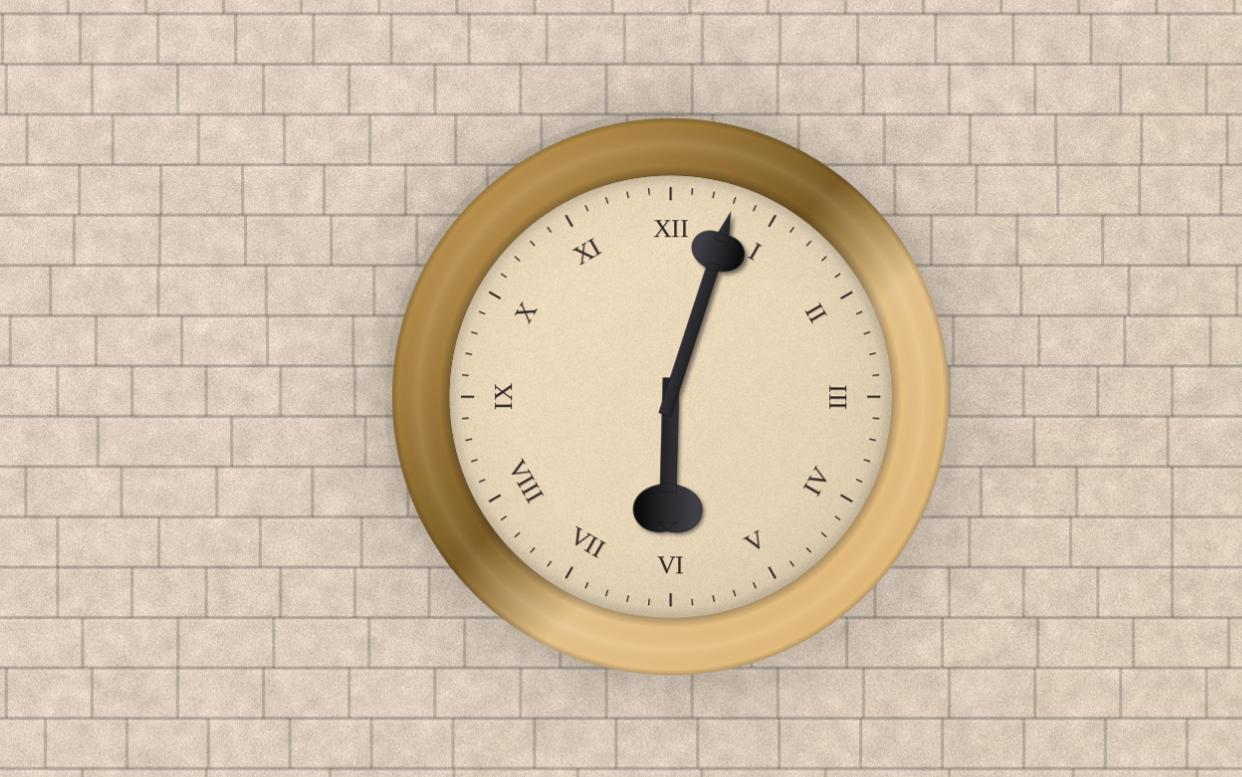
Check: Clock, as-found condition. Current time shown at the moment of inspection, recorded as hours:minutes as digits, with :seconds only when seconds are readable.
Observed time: 6:03
